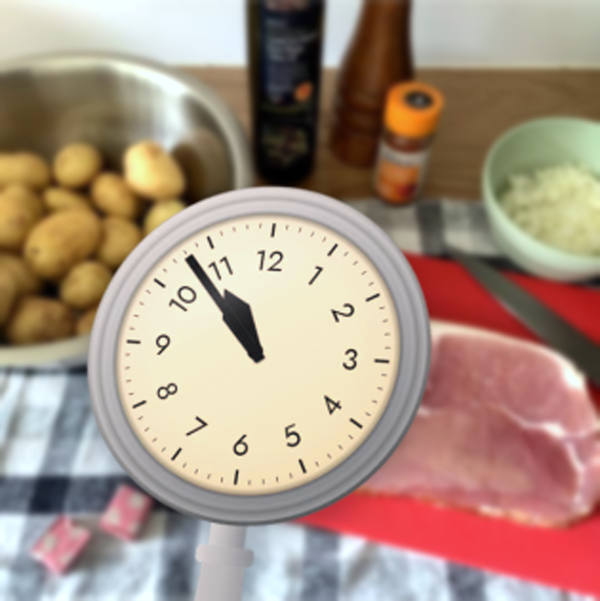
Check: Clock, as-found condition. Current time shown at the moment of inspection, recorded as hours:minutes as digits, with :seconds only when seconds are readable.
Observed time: 10:53
